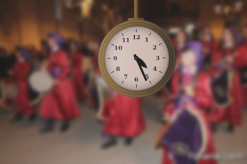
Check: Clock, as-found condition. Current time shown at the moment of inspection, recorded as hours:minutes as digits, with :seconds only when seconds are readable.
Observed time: 4:26
